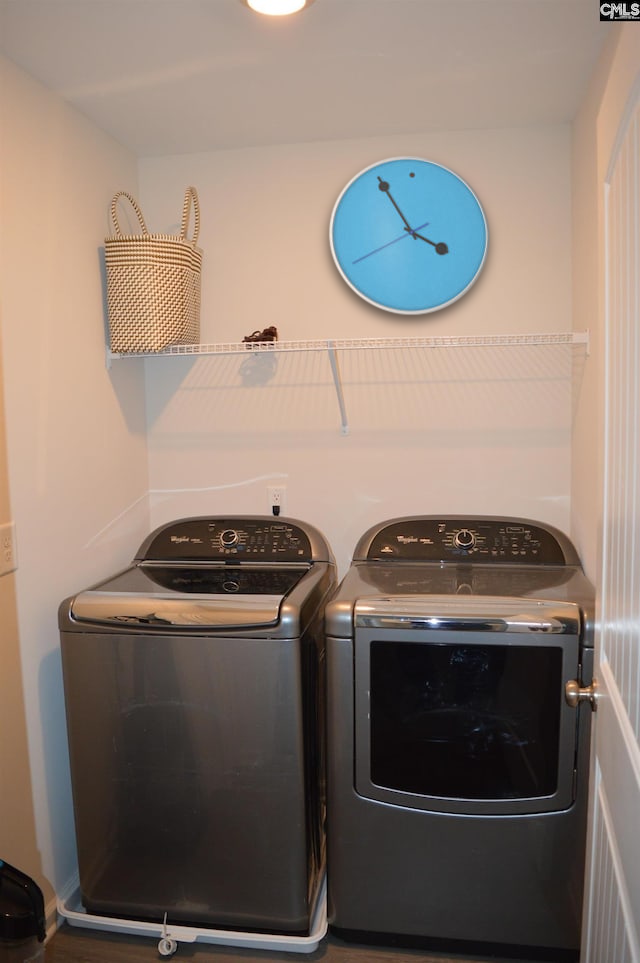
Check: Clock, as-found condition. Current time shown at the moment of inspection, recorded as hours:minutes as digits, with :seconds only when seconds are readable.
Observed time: 3:54:40
